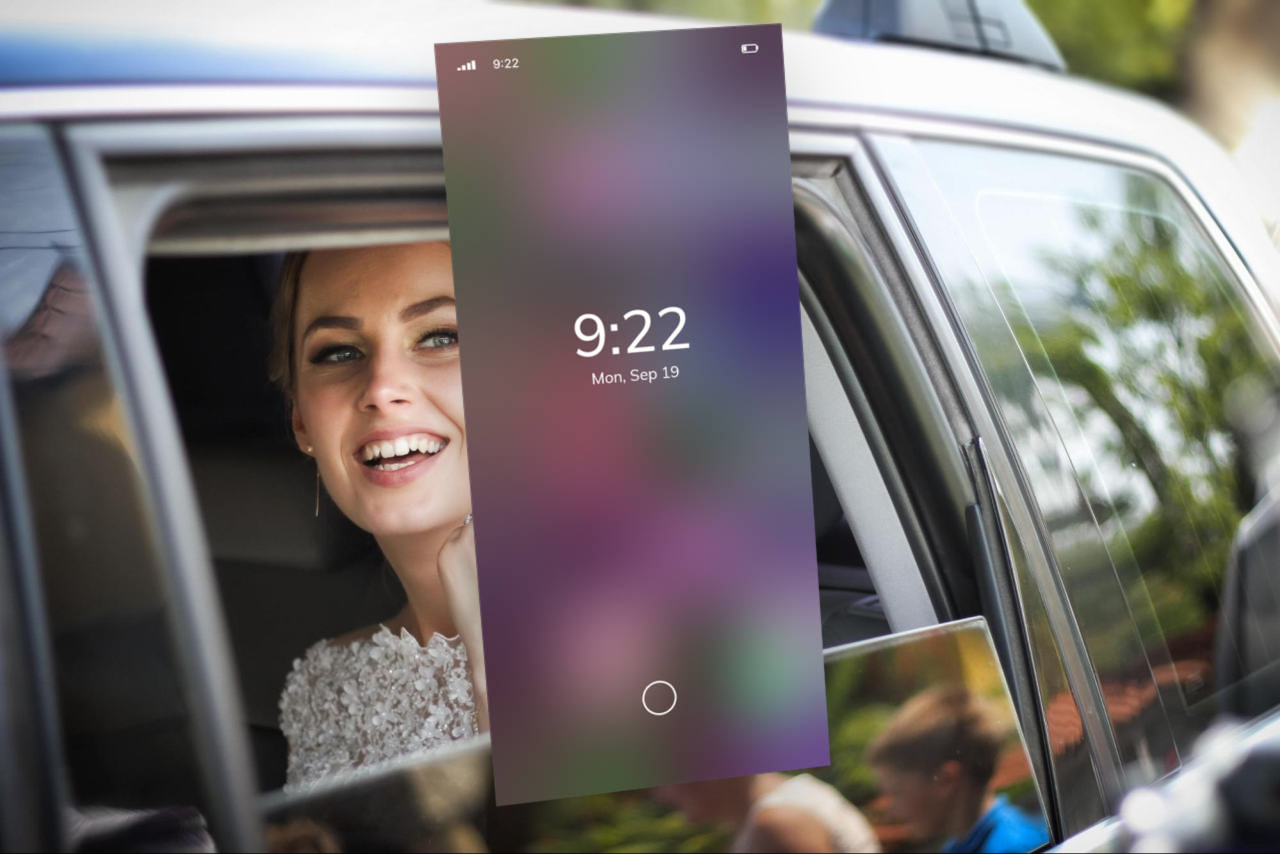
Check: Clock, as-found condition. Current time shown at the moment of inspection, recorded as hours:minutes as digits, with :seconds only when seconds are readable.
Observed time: 9:22
